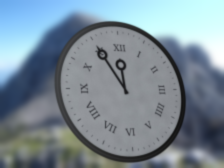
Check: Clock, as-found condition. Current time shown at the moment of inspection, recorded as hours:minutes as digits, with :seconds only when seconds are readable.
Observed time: 11:55
